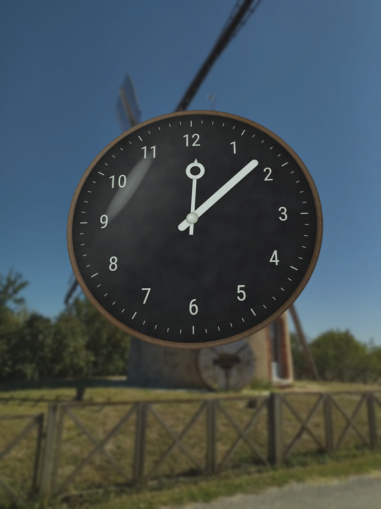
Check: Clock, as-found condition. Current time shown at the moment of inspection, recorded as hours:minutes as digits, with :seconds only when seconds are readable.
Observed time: 12:08
